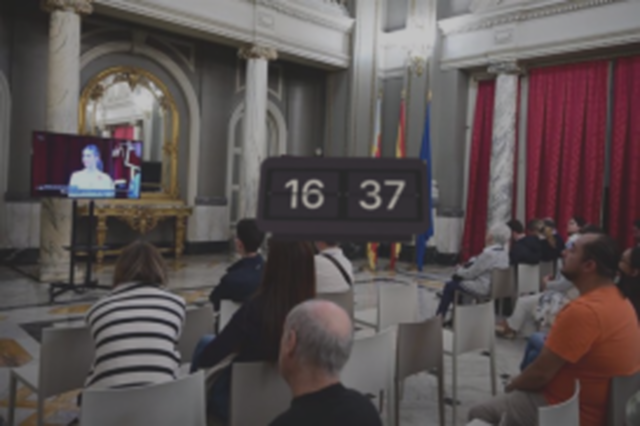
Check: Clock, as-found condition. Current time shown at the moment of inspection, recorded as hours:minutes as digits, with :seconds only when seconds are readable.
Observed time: 16:37
